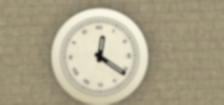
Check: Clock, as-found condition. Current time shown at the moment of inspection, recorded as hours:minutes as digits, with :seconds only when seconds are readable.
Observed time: 12:21
